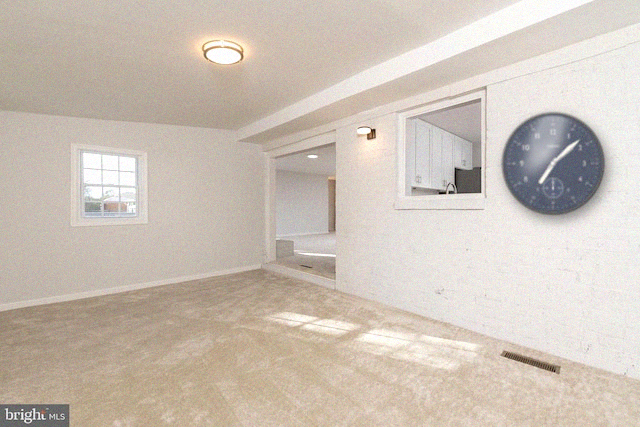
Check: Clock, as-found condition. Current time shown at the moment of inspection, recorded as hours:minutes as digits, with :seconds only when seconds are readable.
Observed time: 7:08
